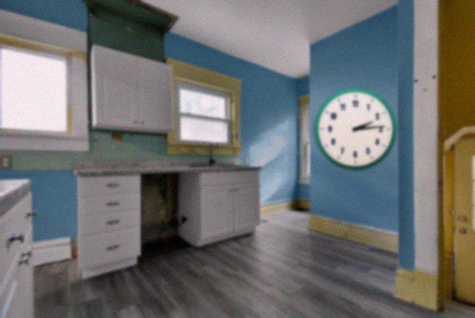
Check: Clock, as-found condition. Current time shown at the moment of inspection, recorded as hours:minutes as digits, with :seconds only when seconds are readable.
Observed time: 2:14
